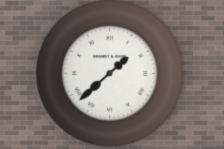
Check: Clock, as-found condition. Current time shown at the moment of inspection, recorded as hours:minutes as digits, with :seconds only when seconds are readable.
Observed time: 1:38
